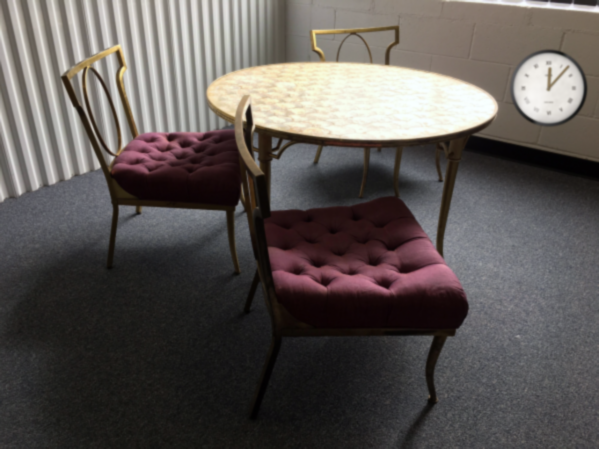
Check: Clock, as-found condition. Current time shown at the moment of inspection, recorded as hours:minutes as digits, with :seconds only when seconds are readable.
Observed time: 12:07
